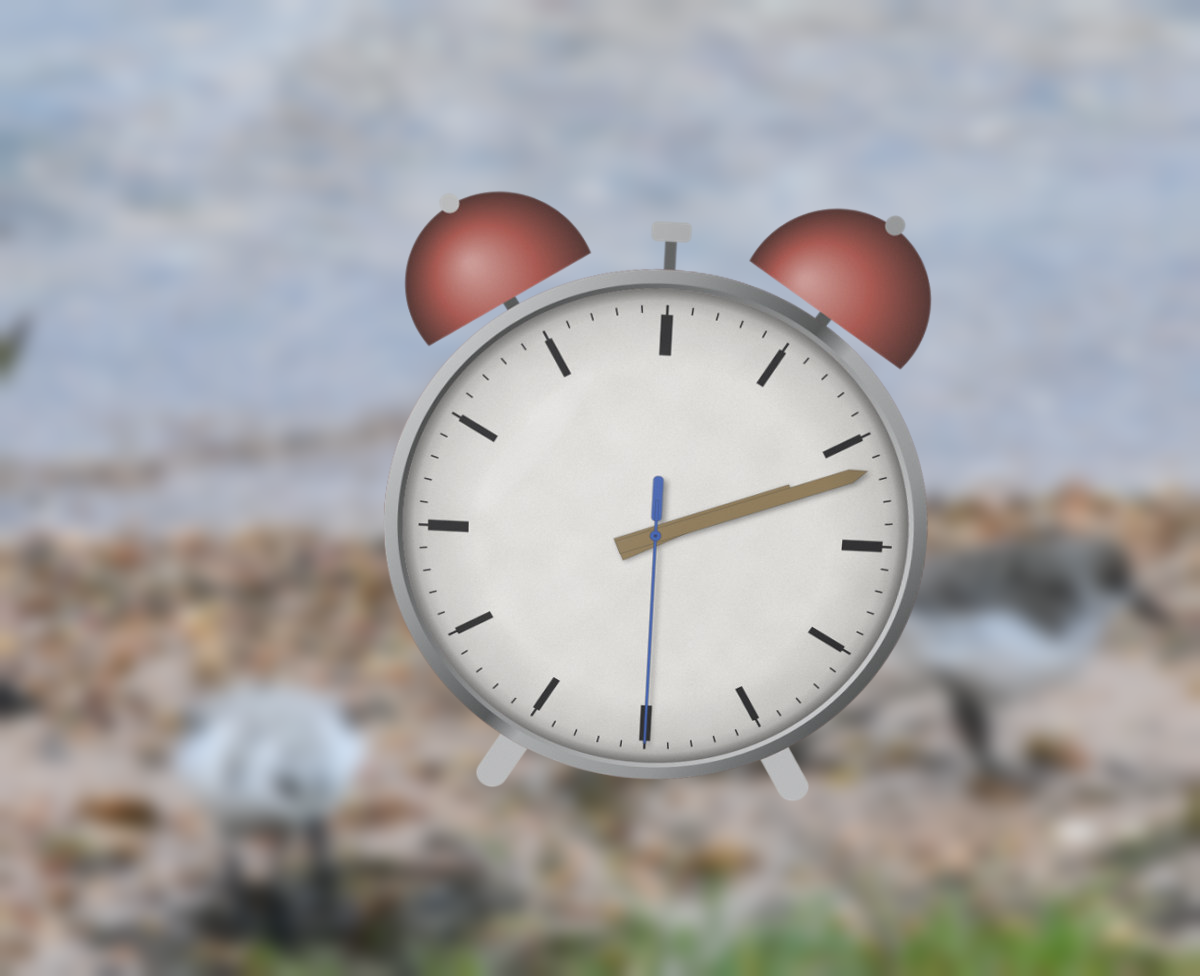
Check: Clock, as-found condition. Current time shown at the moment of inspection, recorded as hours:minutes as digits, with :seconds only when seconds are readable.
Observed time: 2:11:30
